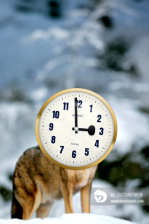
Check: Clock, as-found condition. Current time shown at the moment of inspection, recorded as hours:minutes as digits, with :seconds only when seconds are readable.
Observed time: 2:59
